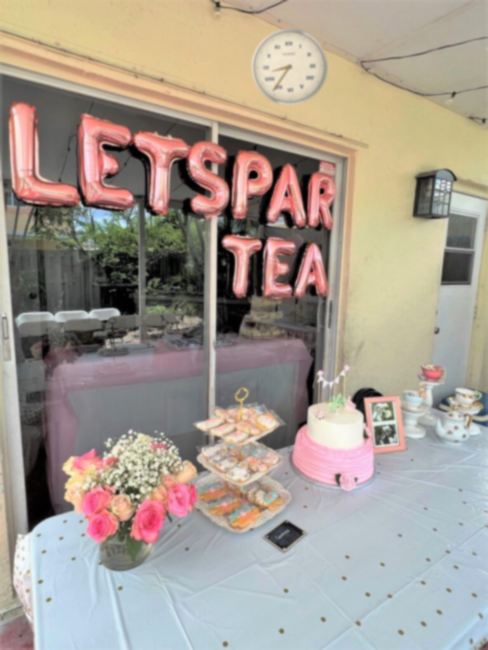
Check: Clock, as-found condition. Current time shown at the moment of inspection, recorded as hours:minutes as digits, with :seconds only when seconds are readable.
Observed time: 8:36
